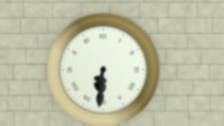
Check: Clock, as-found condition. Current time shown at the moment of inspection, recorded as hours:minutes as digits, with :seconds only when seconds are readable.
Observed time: 6:31
